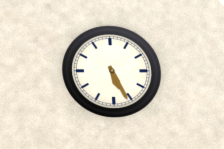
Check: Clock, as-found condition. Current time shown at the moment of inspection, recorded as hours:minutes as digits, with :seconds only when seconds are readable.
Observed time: 5:26
